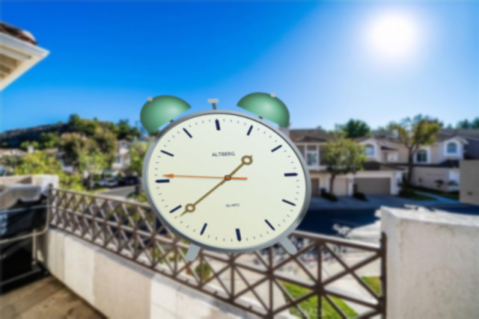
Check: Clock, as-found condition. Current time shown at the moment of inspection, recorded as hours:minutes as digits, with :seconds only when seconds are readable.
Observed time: 1:38:46
